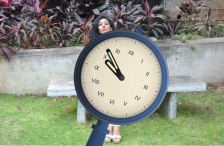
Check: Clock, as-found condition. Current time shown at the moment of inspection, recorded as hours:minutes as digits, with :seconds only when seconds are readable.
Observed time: 9:52
